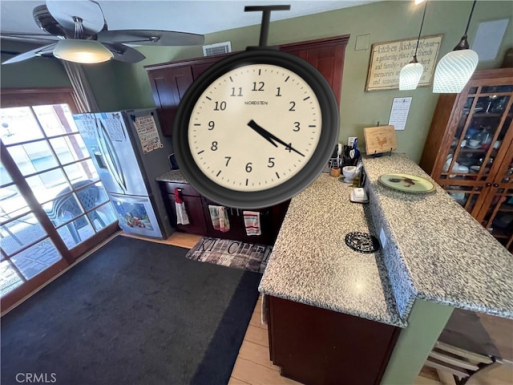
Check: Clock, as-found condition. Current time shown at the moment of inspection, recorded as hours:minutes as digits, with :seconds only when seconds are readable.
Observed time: 4:20
